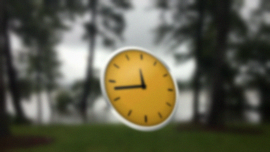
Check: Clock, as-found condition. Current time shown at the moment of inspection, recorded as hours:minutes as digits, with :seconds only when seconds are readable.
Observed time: 11:43
